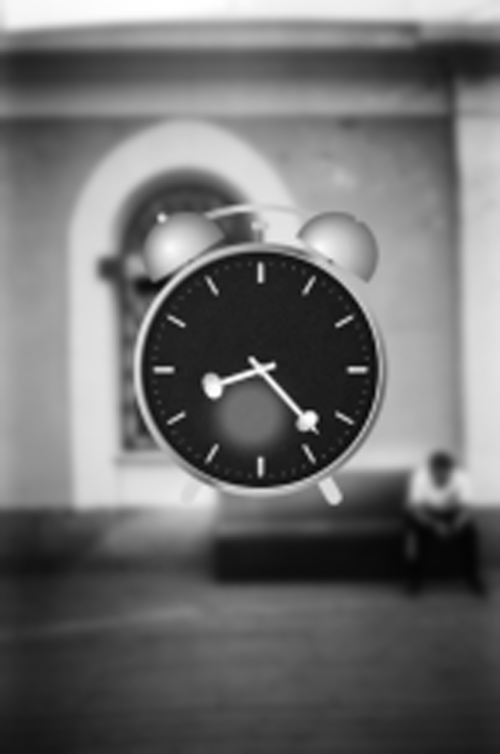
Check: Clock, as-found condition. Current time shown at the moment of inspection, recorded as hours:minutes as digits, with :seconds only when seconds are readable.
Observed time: 8:23
